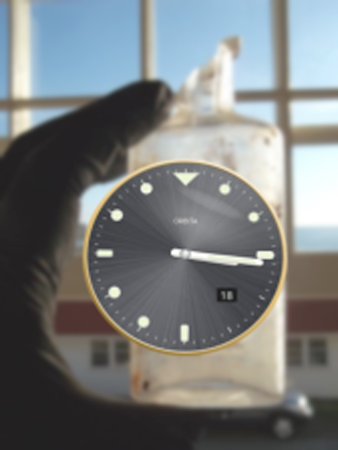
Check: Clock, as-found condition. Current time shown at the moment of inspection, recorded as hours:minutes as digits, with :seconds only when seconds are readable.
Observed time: 3:16
